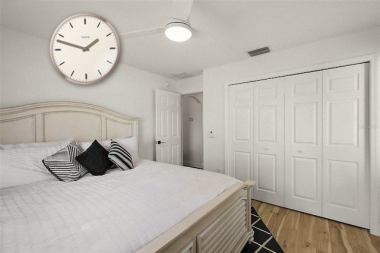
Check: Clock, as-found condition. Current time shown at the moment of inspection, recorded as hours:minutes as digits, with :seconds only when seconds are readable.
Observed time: 1:48
